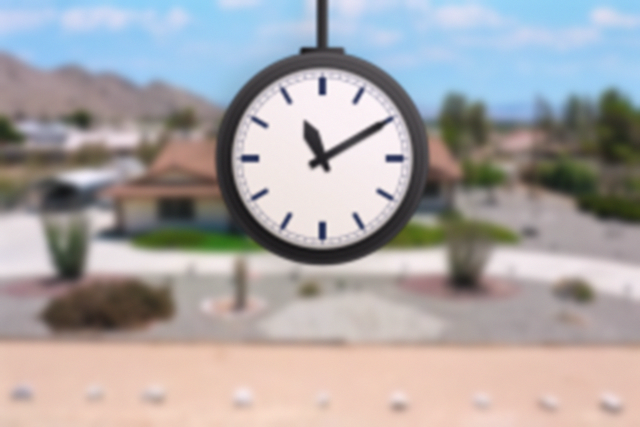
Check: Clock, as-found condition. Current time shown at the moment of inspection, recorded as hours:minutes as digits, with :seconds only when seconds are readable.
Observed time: 11:10
